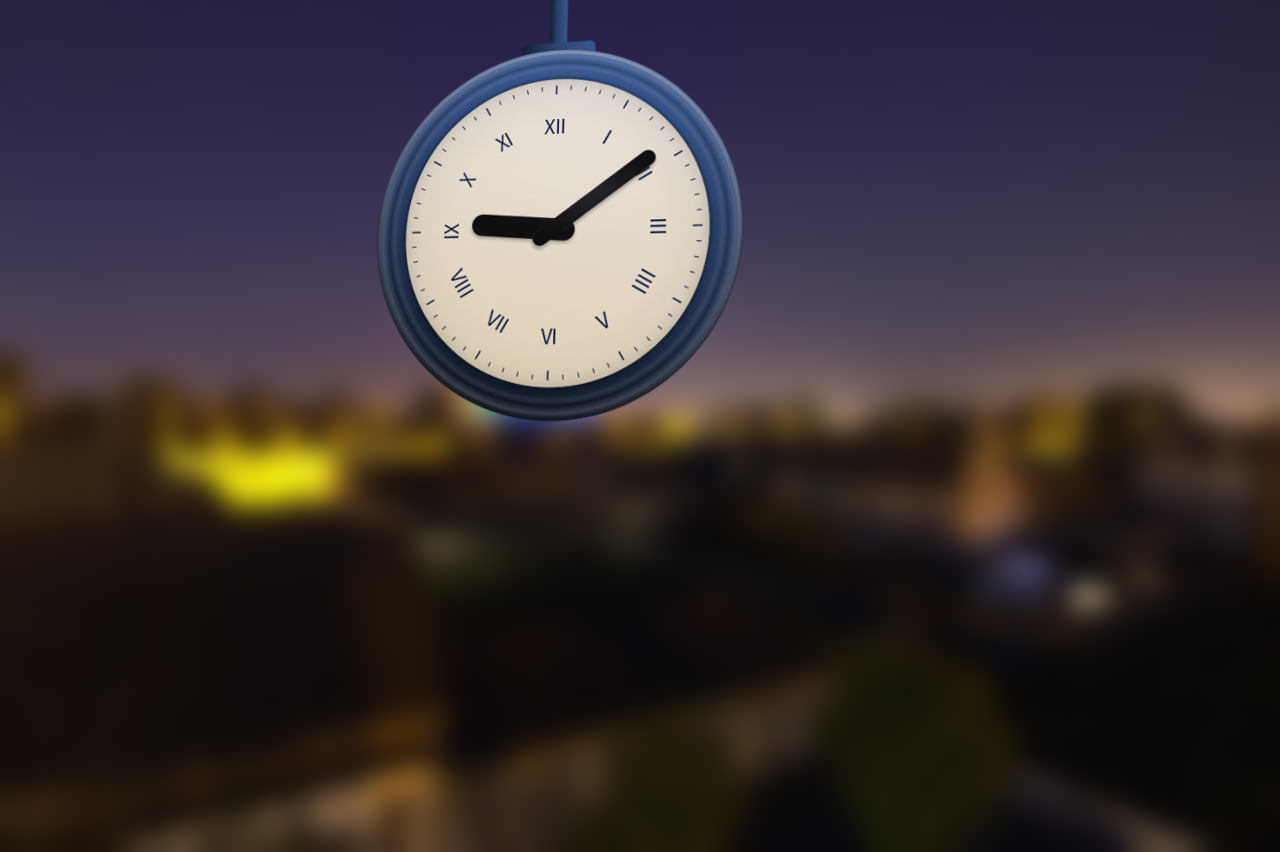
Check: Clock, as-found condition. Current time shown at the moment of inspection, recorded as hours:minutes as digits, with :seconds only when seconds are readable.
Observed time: 9:09
